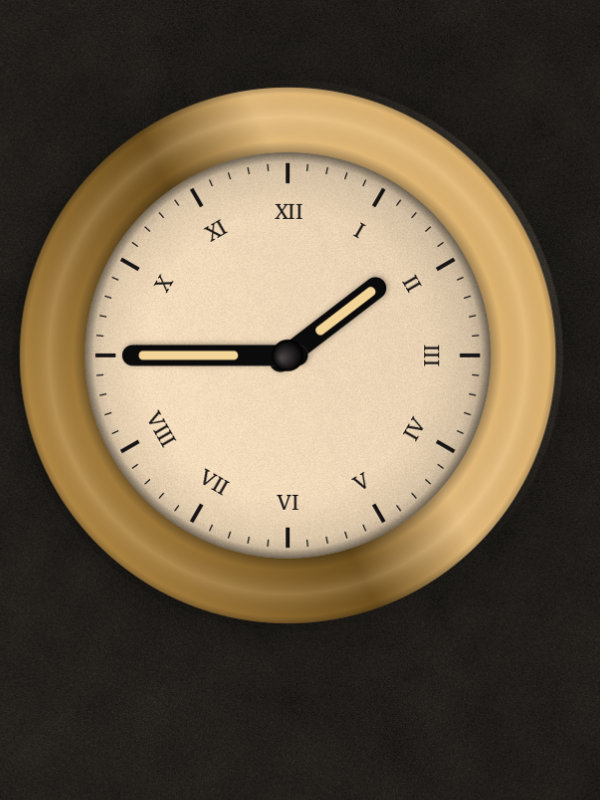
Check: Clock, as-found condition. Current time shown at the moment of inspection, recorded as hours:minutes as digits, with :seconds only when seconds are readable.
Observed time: 1:45
